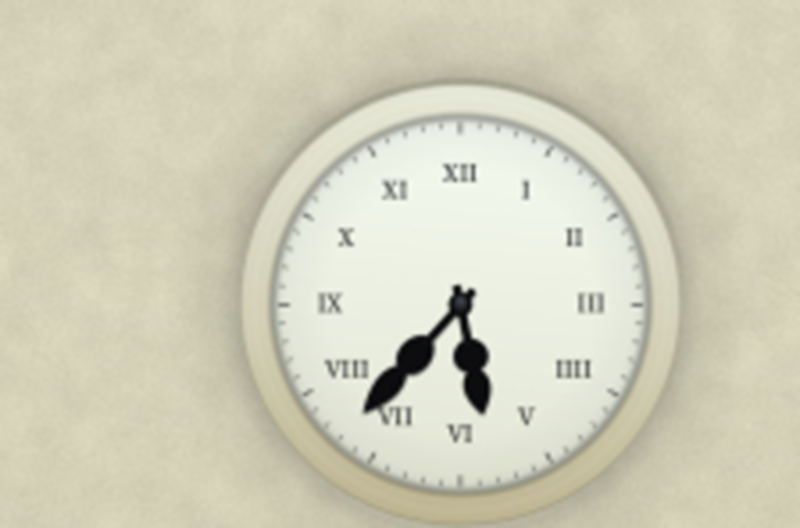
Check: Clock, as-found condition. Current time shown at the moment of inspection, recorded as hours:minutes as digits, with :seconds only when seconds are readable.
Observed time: 5:37
